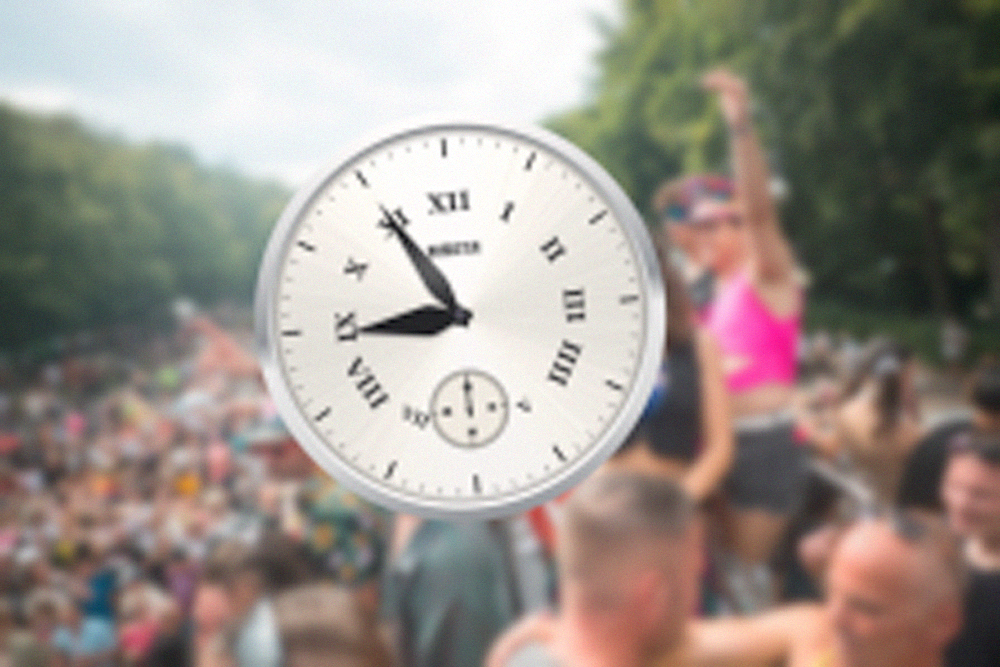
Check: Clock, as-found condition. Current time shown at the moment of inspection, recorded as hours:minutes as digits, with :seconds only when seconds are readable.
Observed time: 8:55
